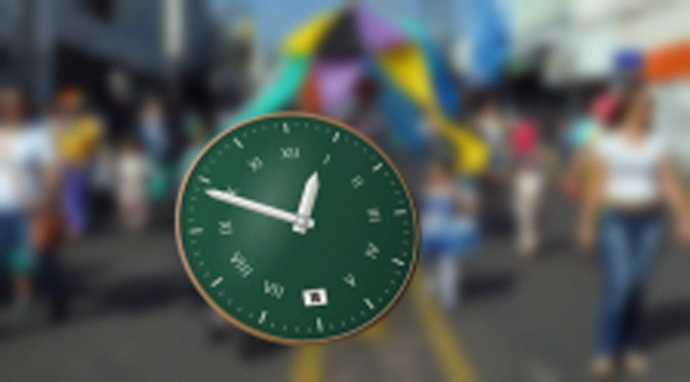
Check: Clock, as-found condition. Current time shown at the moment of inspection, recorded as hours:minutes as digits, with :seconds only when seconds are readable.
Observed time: 12:49
